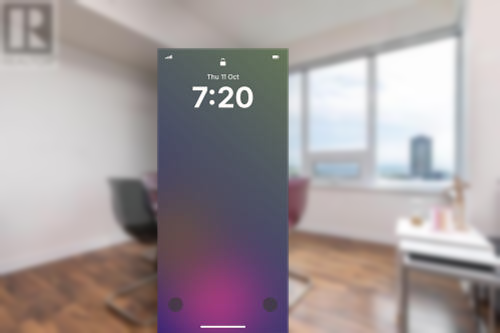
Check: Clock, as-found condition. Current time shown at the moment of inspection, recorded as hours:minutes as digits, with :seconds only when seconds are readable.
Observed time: 7:20
